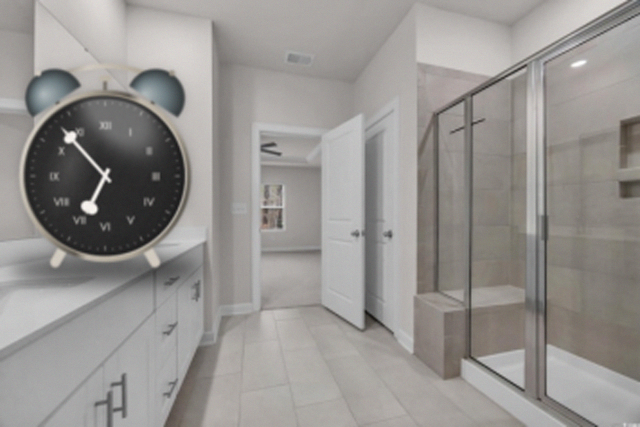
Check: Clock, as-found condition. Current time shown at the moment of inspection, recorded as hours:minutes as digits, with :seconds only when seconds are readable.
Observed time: 6:53
